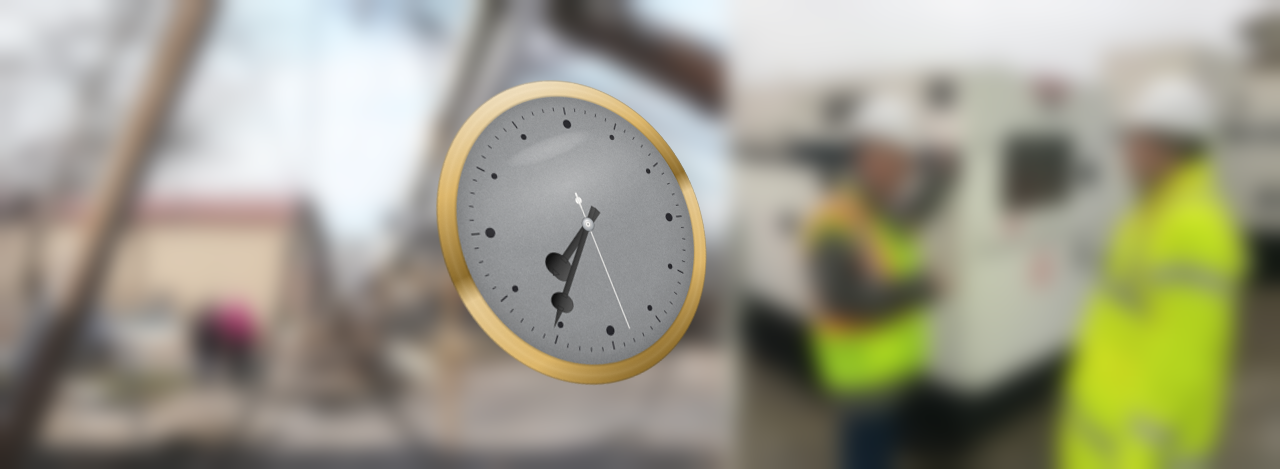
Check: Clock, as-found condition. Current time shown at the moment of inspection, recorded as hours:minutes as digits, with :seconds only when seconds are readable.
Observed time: 7:35:28
